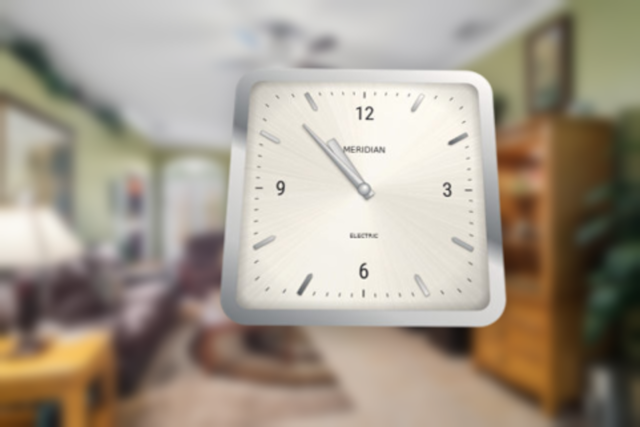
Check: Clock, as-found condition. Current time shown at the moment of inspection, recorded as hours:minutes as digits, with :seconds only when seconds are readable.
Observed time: 10:53
